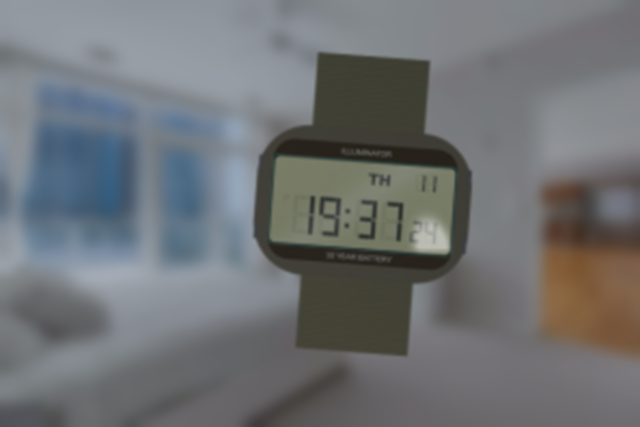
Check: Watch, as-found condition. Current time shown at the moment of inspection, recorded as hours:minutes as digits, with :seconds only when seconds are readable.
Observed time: 19:37:24
